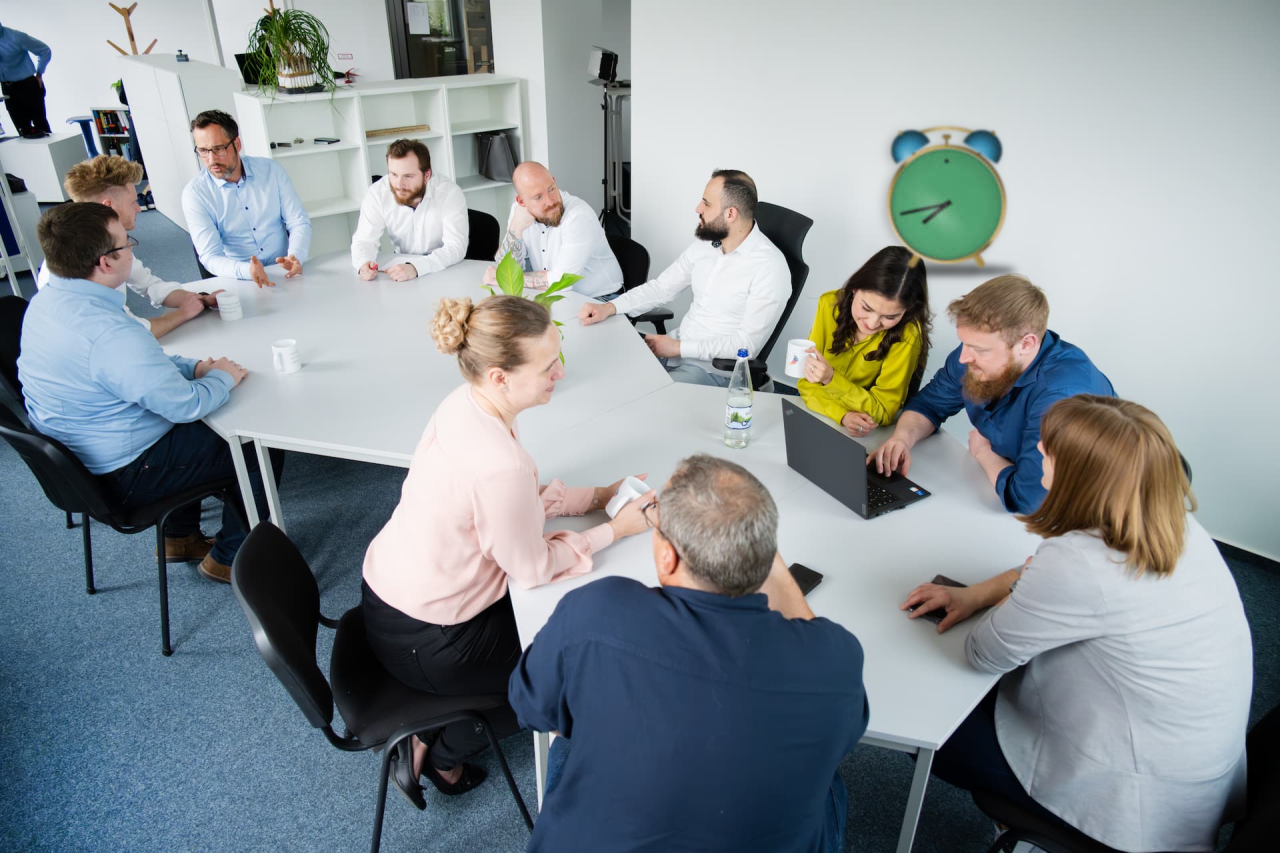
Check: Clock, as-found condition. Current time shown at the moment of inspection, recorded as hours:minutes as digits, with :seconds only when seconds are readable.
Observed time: 7:43
